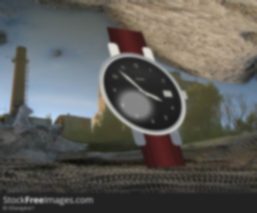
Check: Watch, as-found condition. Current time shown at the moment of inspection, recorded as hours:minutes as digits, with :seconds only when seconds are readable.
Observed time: 3:53
